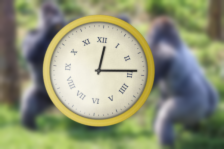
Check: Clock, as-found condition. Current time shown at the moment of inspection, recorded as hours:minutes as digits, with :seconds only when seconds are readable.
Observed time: 12:14
